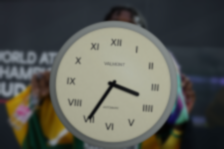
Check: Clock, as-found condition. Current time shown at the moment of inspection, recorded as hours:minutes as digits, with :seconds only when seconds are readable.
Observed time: 3:35
